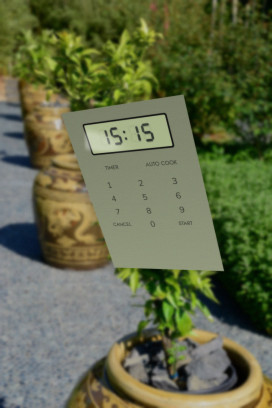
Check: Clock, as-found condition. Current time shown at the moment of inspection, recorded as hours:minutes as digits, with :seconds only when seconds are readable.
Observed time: 15:15
